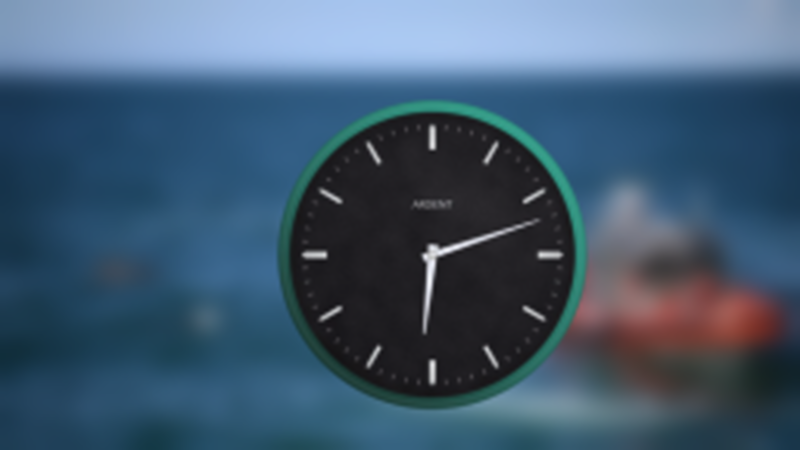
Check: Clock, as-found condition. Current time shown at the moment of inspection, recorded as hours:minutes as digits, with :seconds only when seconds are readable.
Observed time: 6:12
